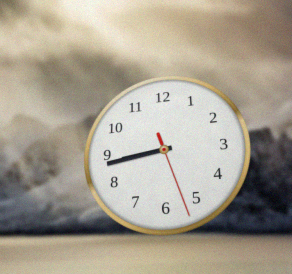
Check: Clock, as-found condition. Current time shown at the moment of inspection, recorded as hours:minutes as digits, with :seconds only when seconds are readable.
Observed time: 8:43:27
